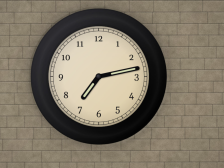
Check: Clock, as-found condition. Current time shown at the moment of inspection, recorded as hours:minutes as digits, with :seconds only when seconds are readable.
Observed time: 7:13
